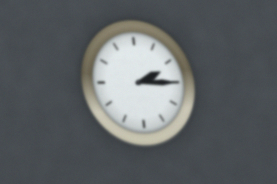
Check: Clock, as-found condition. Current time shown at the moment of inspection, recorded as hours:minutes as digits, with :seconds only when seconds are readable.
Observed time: 2:15
